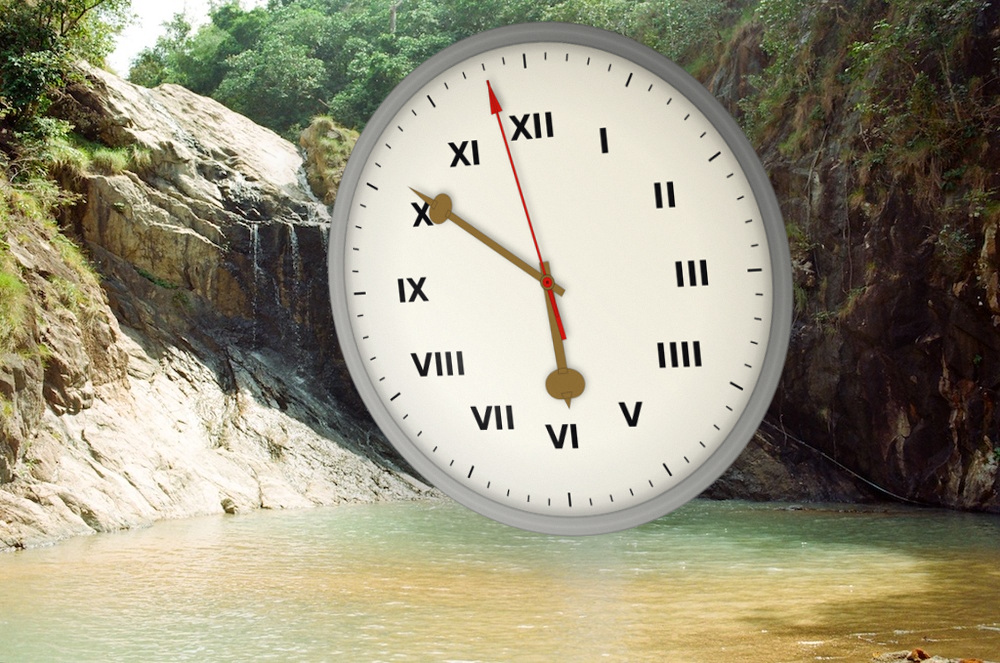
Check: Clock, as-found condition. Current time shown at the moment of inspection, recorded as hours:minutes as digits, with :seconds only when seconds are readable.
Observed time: 5:50:58
